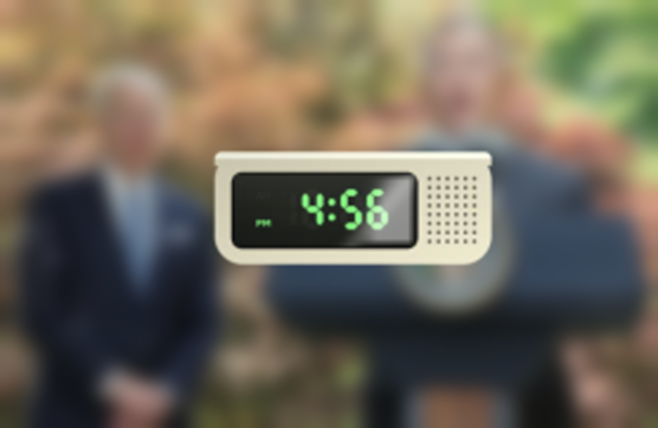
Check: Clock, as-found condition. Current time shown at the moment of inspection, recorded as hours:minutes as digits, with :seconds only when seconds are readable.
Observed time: 4:56
